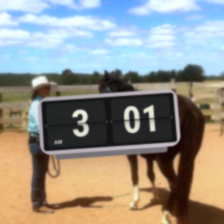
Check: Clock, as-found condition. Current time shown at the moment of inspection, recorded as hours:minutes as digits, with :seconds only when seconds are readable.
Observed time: 3:01
